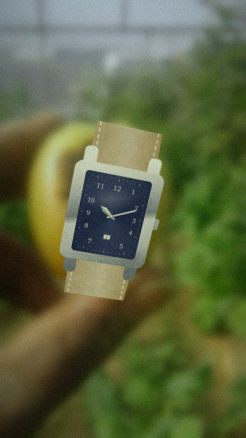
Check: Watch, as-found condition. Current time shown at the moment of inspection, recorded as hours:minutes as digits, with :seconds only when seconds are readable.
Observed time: 10:11
